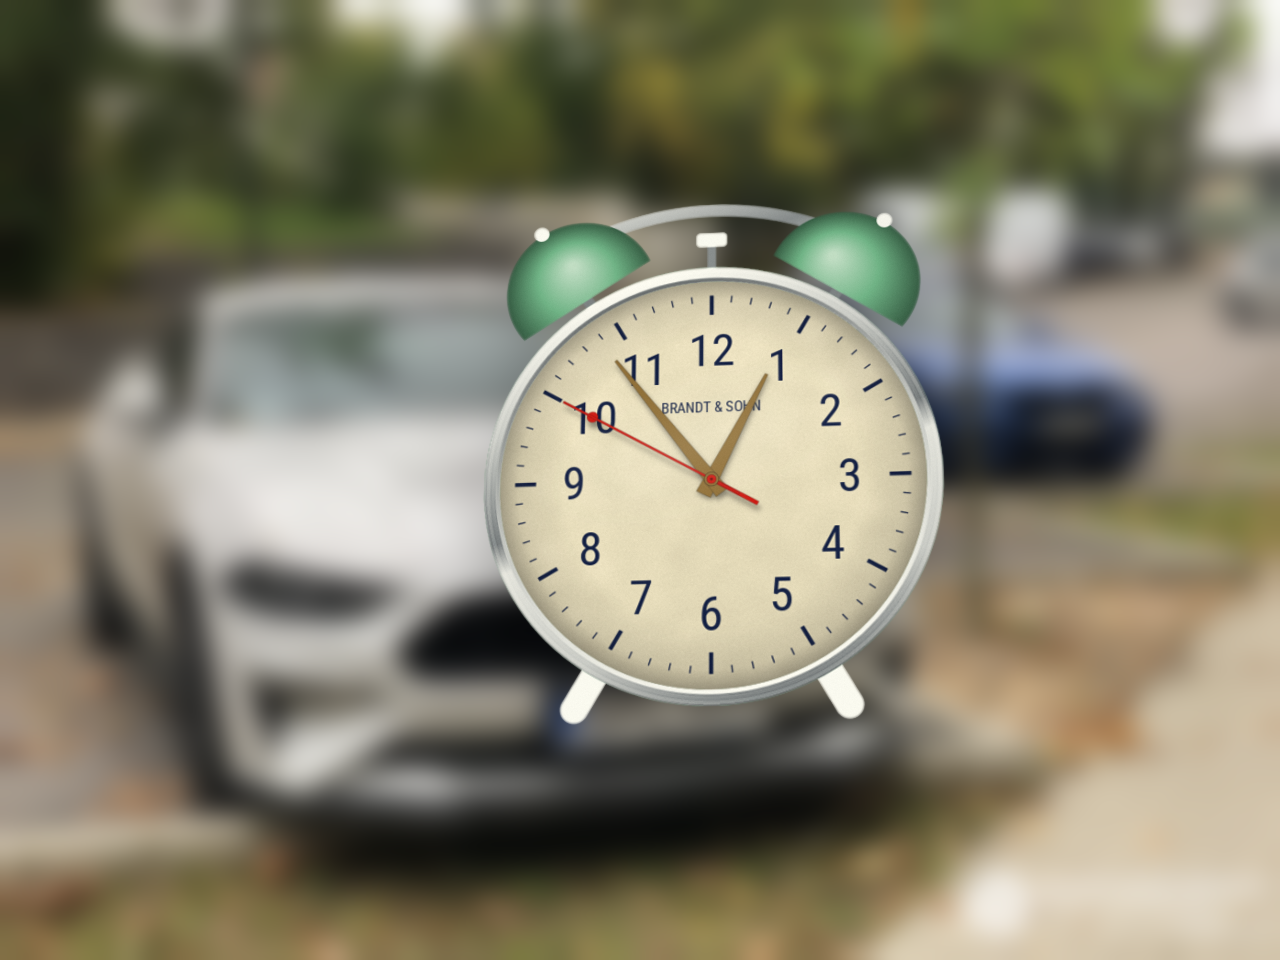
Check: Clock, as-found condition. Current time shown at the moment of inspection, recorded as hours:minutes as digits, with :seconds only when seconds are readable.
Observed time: 12:53:50
